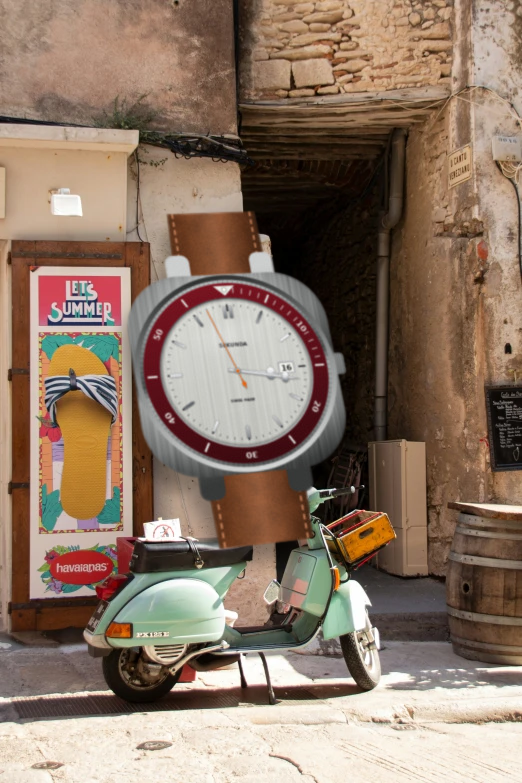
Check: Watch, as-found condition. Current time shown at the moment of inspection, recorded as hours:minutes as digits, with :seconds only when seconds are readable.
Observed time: 3:16:57
